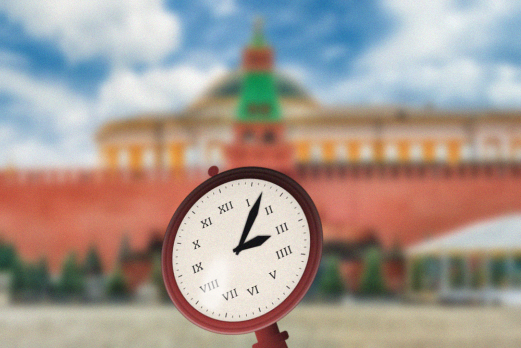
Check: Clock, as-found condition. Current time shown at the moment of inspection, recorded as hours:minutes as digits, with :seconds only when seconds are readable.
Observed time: 3:07
